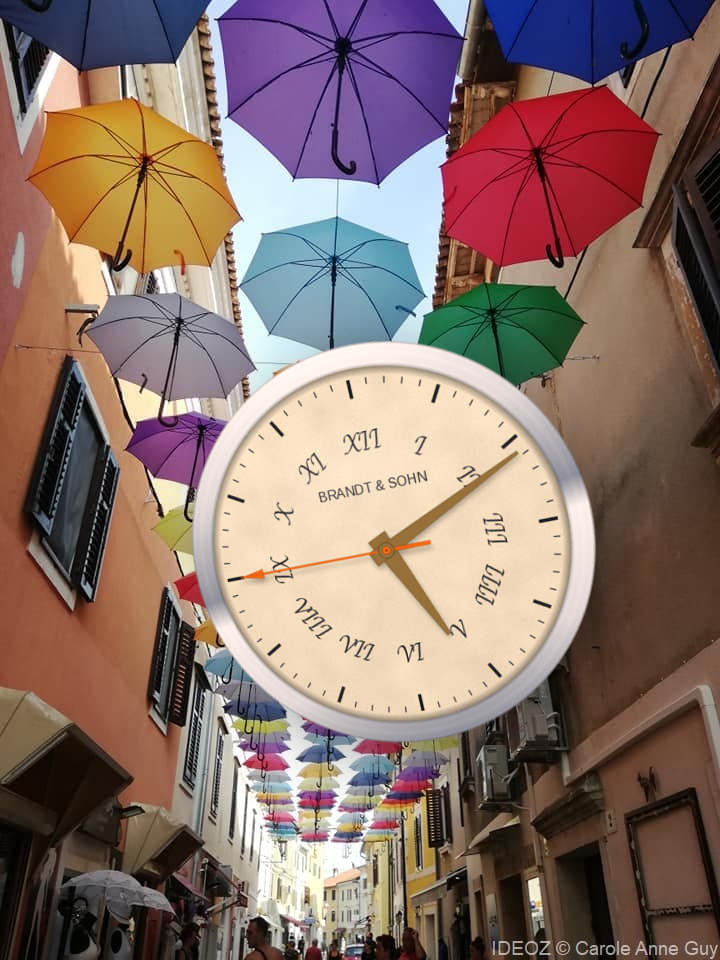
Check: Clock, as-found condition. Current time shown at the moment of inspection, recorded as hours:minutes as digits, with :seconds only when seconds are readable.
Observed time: 5:10:45
